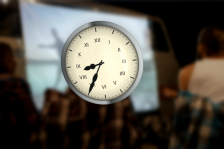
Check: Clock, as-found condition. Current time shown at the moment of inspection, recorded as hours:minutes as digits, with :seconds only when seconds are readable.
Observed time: 8:35
